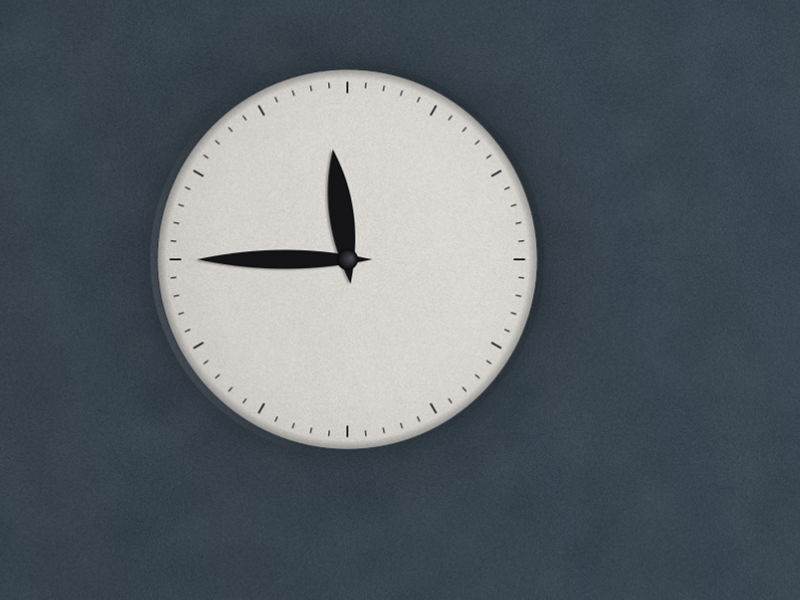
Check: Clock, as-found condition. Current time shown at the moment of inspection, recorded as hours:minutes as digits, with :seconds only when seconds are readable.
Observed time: 11:45
